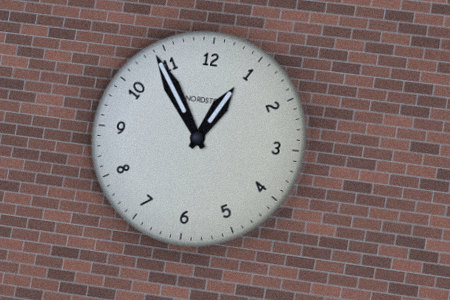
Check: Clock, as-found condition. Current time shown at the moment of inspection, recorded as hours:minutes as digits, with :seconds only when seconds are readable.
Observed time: 12:54
